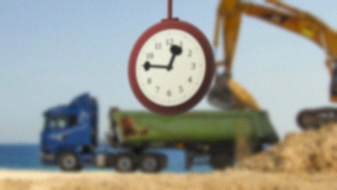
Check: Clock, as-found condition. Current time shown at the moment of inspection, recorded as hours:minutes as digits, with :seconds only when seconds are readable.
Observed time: 12:46
